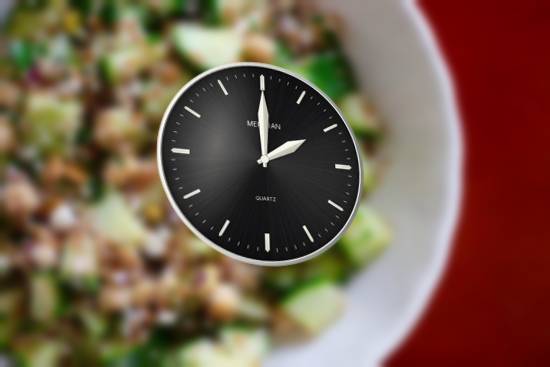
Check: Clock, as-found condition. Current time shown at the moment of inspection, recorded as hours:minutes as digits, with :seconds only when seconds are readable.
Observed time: 2:00
